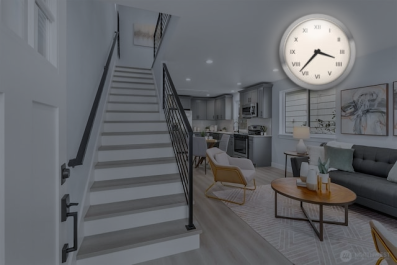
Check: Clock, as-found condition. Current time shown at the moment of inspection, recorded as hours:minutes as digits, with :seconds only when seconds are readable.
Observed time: 3:37
